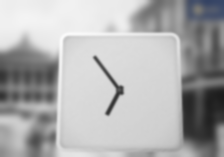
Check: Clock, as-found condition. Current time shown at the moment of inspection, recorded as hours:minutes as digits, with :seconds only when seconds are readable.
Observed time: 6:54
